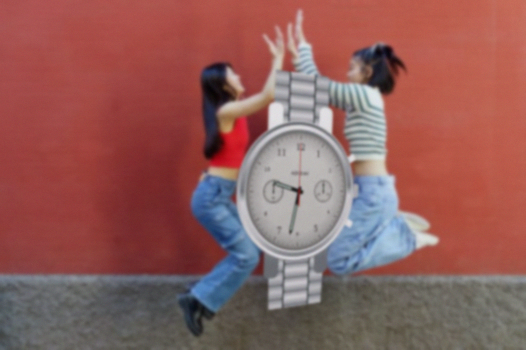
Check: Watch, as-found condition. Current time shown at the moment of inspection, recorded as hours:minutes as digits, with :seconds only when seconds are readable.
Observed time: 9:32
